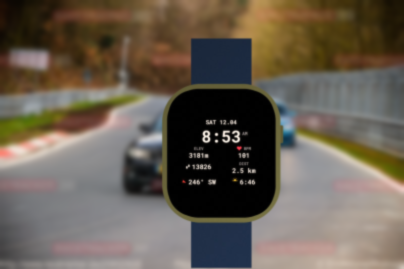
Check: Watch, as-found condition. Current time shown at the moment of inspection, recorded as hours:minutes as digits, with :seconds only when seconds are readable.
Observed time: 8:53
